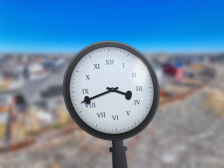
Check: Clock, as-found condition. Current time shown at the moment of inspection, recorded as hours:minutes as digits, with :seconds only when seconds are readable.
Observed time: 3:42
